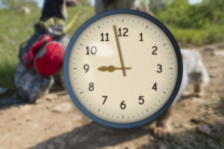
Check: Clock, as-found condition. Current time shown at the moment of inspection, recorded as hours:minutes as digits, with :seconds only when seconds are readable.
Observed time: 8:58
